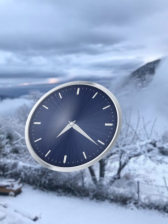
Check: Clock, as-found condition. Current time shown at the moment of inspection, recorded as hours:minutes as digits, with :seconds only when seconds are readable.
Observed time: 7:21
